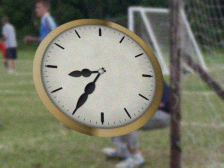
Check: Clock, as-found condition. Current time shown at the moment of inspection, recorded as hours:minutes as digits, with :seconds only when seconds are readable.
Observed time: 8:35
